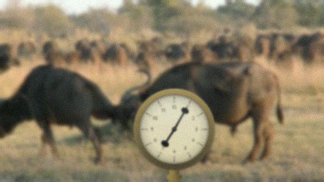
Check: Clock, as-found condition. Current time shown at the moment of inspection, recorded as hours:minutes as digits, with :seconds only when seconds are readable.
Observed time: 7:05
